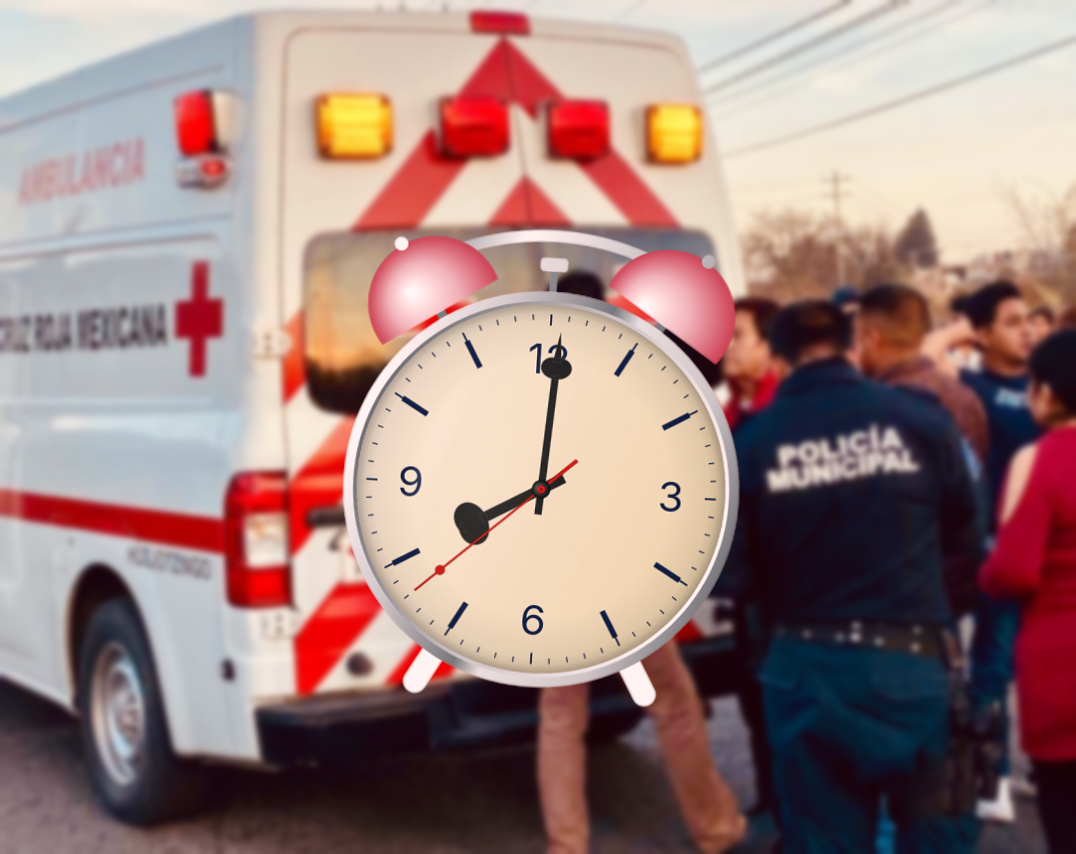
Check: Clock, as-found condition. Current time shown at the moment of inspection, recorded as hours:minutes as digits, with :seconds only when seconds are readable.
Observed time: 8:00:38
